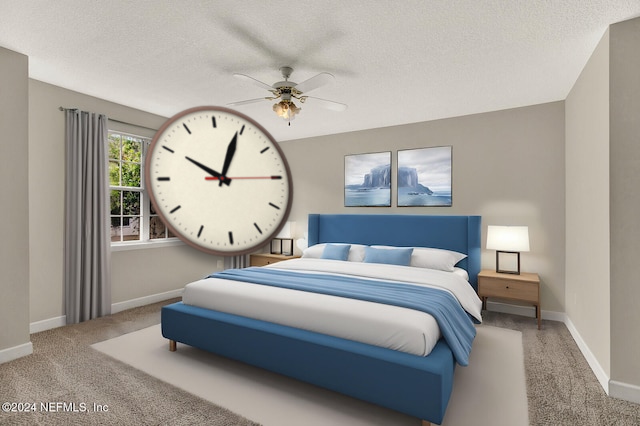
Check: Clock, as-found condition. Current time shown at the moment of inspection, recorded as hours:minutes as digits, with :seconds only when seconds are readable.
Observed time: 10:04:15
